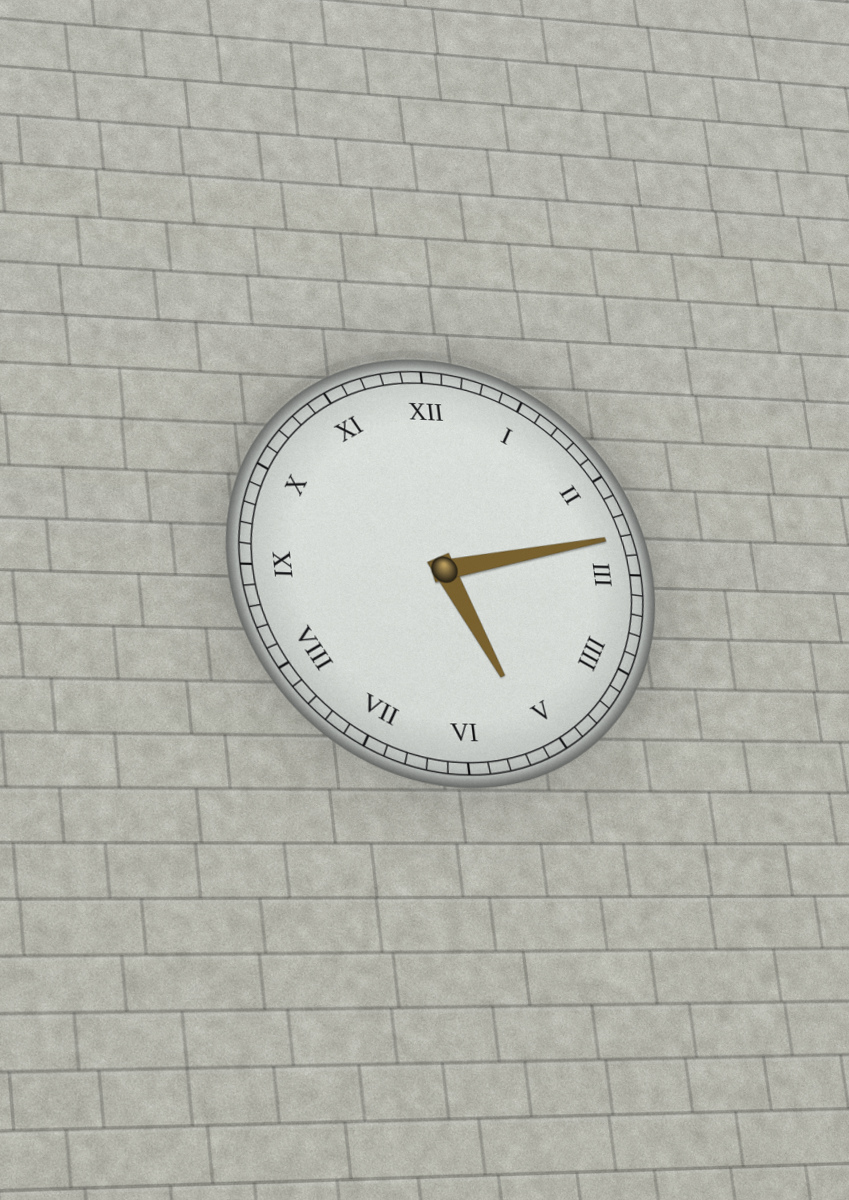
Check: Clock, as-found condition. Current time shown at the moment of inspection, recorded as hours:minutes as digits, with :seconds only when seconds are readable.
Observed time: 5:13
